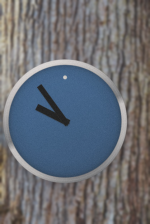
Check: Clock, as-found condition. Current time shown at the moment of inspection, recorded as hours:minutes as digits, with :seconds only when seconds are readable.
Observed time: 9:54
